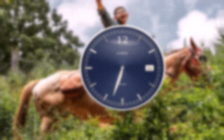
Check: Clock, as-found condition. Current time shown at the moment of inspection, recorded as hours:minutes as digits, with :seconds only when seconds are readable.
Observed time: 6:33
